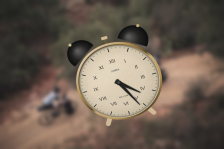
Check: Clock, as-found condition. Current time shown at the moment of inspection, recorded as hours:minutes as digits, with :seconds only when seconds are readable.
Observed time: 4:26
